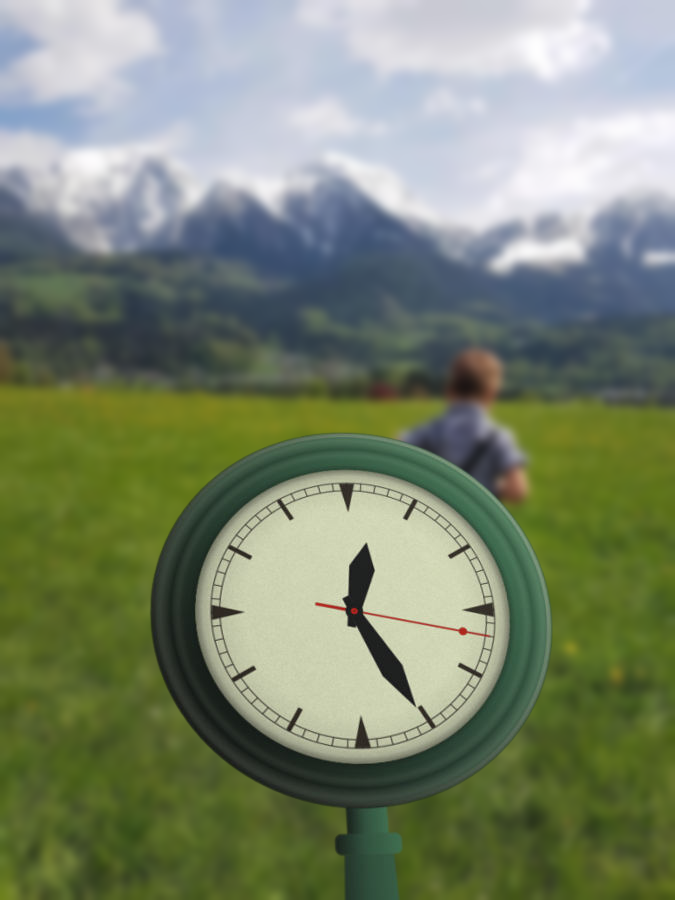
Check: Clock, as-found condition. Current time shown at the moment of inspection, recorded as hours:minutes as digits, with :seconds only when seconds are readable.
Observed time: 12:25:17
